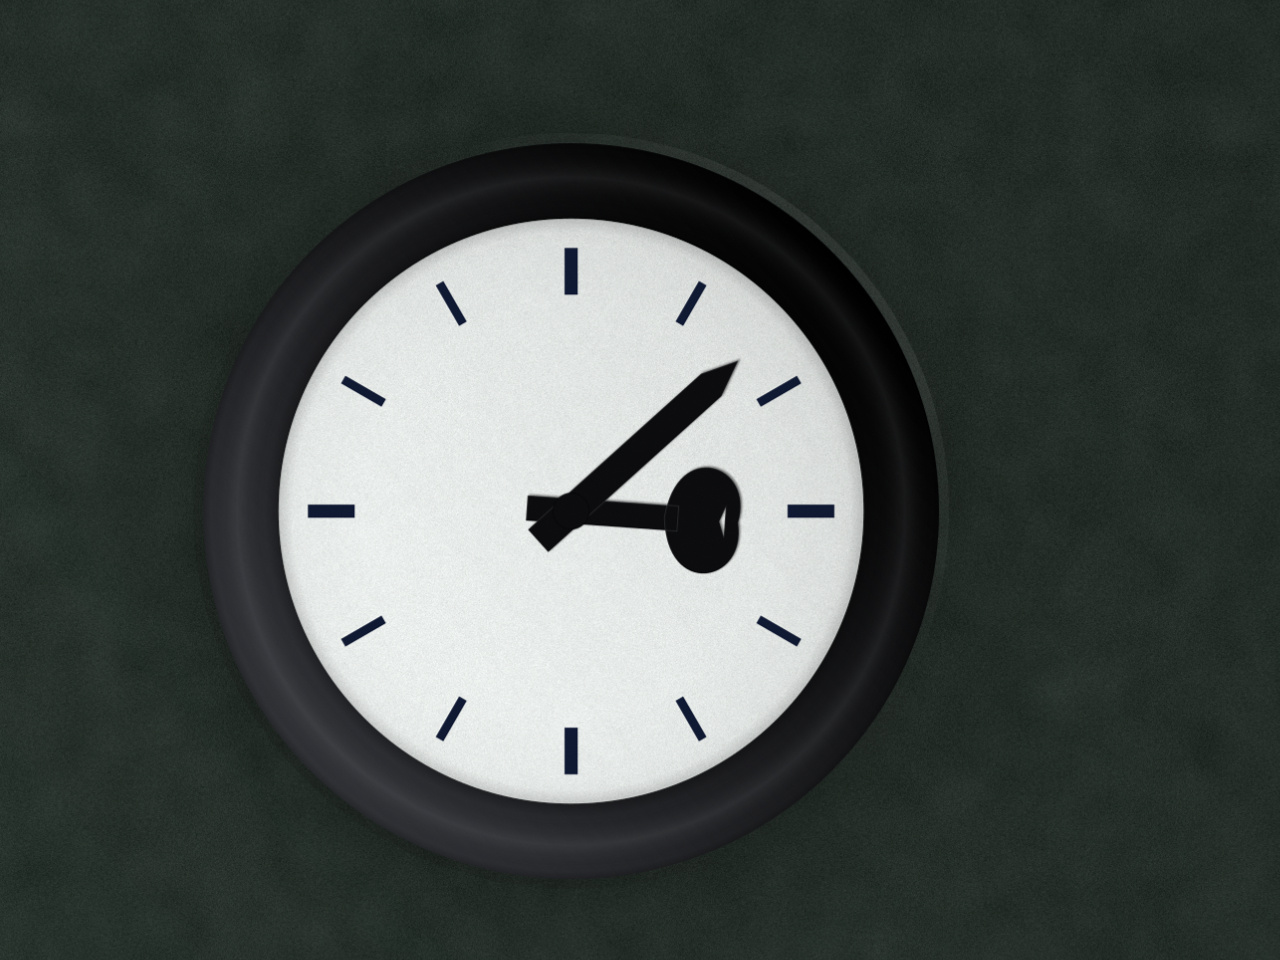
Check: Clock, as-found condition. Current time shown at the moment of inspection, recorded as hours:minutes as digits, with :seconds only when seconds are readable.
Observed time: 3:08
